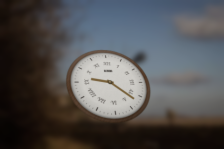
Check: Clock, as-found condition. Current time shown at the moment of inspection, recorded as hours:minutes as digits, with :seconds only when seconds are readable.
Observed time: 9:22
